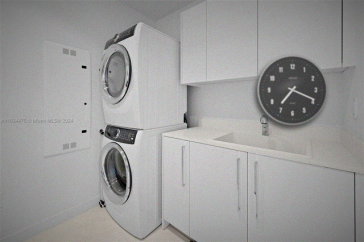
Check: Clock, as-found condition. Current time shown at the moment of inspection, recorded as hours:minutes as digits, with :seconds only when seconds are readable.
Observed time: 7:19
